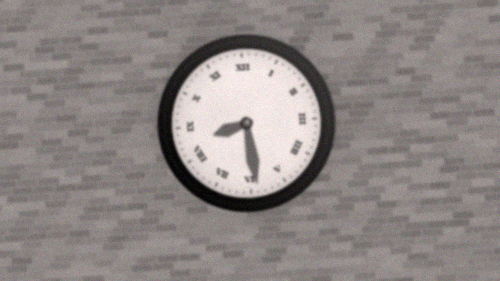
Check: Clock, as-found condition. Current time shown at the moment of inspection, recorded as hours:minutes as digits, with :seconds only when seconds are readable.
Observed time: 8:29
